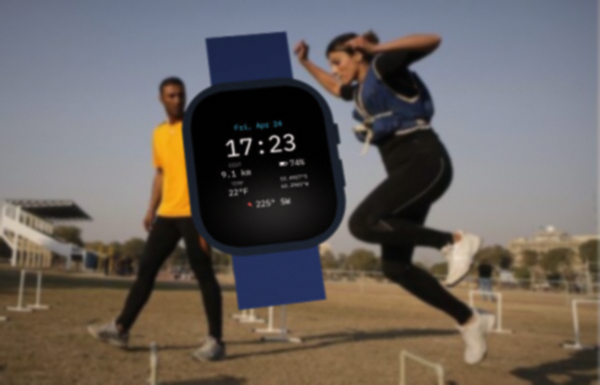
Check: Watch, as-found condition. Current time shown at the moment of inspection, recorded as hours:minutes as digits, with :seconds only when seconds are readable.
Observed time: 17:23
